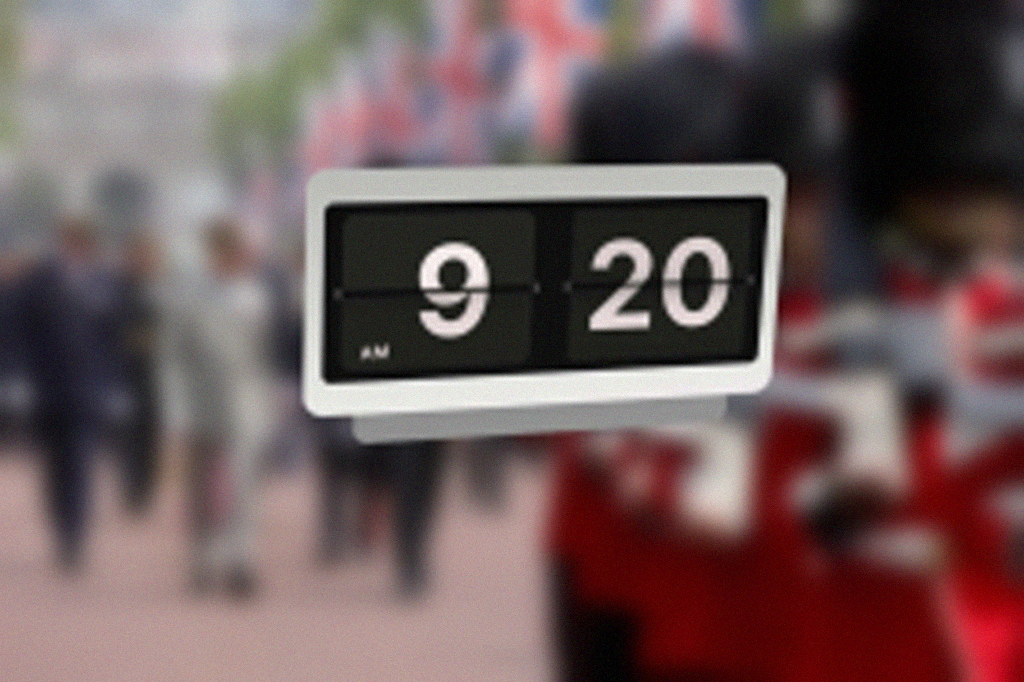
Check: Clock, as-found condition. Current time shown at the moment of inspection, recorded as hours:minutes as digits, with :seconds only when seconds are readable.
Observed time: 9:20
